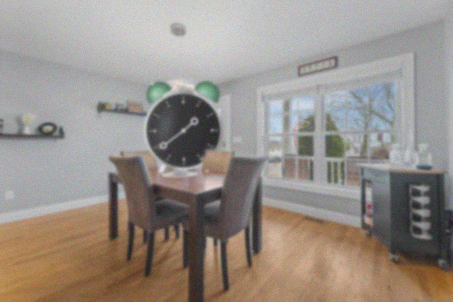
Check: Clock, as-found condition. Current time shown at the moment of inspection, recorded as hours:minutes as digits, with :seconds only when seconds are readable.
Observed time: 1:39
